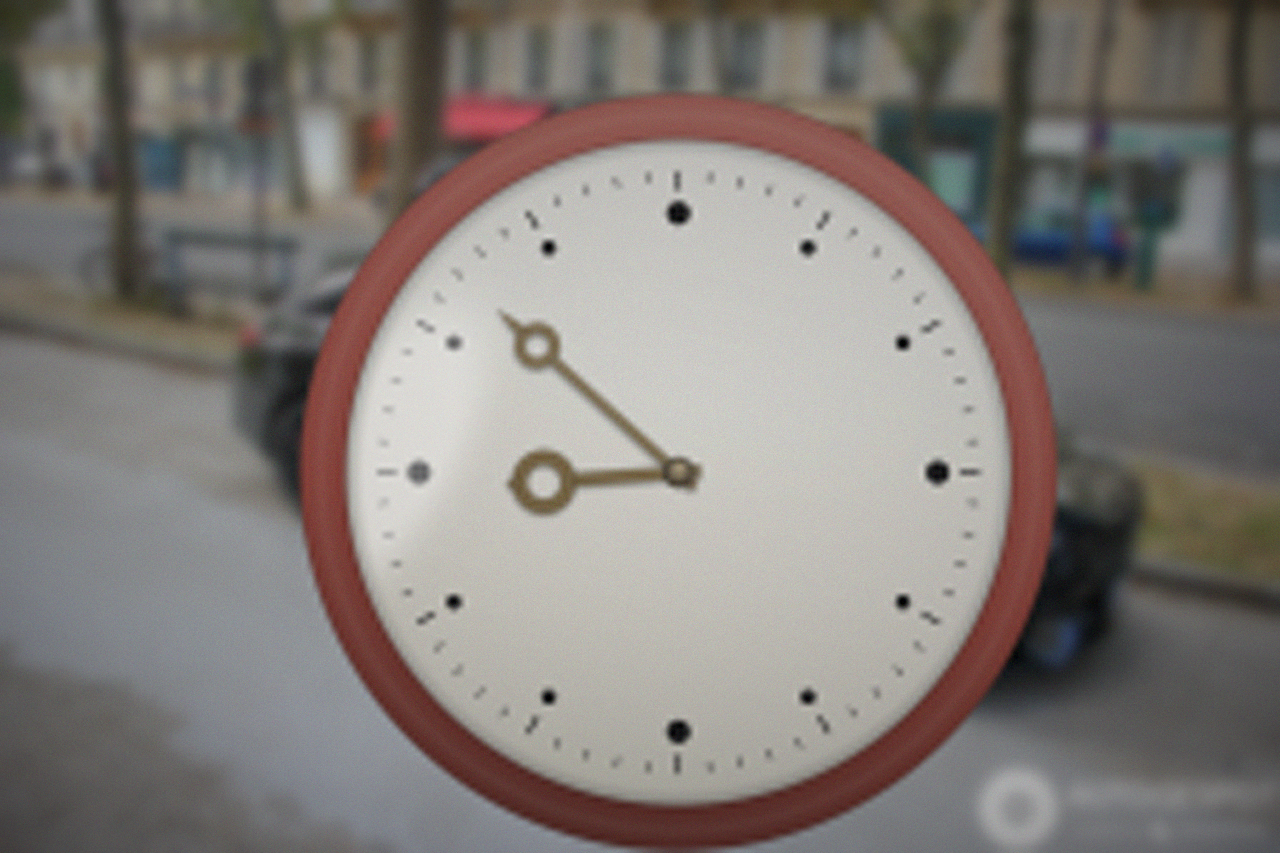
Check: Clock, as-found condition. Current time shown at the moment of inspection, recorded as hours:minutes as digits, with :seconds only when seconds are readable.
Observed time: 8:52
